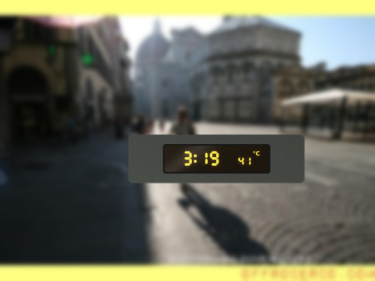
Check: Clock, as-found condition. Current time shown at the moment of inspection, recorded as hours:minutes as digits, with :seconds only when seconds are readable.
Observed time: 3:19
